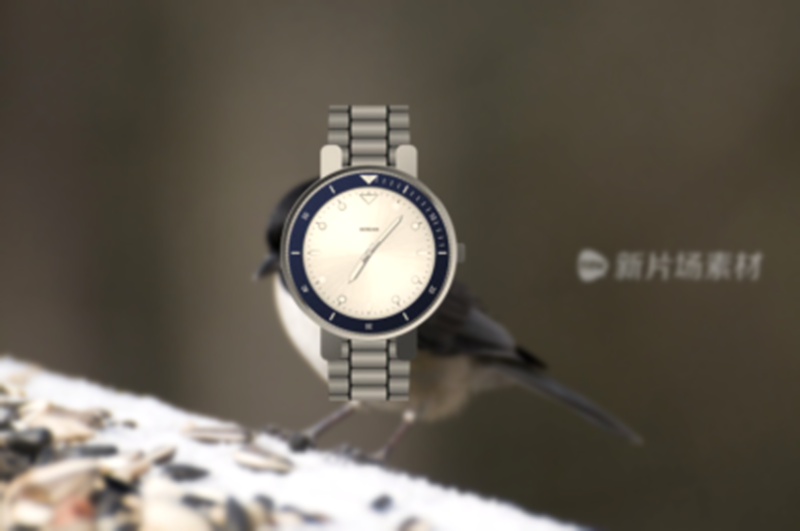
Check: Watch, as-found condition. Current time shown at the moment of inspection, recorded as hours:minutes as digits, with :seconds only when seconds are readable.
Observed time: 7:07
